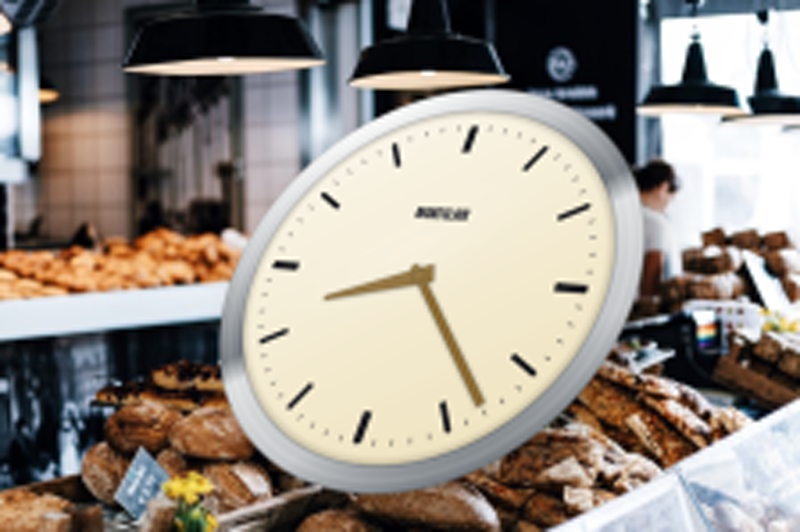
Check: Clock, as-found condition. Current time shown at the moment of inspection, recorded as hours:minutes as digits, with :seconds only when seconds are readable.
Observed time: 8:23
